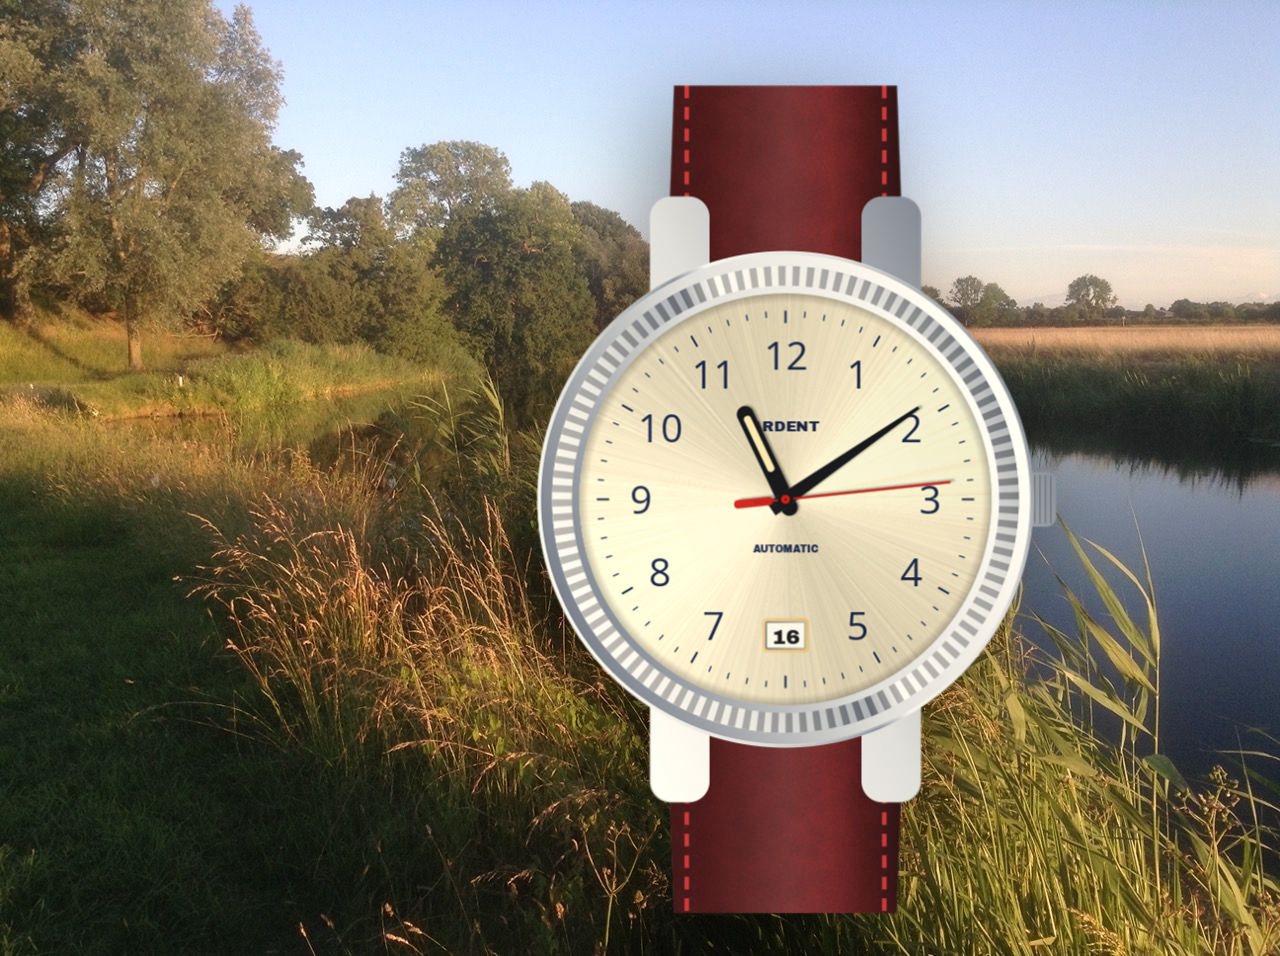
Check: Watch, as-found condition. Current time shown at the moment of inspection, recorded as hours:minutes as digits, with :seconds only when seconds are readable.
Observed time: 11:09:14
